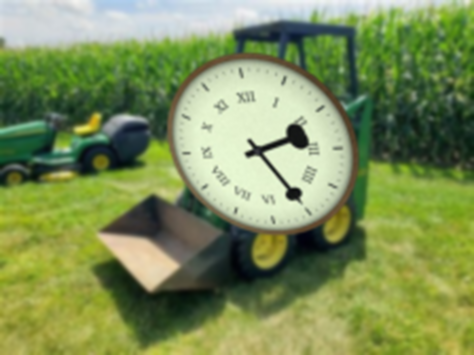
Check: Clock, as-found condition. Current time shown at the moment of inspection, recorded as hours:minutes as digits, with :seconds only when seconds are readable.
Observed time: 2:25
